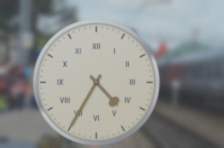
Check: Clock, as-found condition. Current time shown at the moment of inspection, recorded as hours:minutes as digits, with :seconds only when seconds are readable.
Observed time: 4:35
